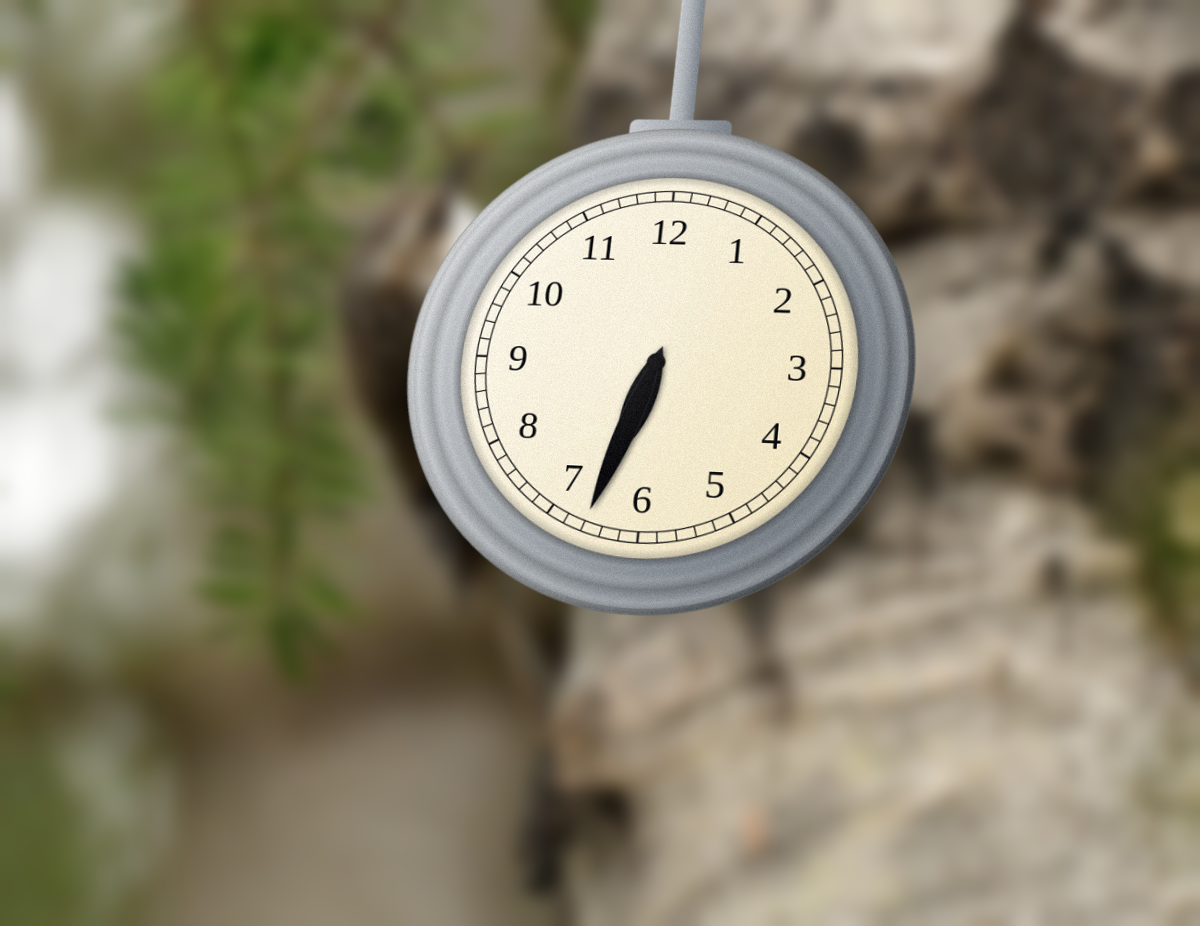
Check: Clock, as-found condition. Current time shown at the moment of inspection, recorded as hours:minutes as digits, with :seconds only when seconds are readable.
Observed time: 6:33
